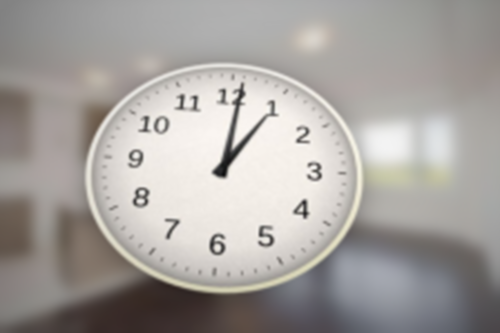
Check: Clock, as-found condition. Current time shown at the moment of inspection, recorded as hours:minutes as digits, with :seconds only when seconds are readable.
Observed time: 1:01
